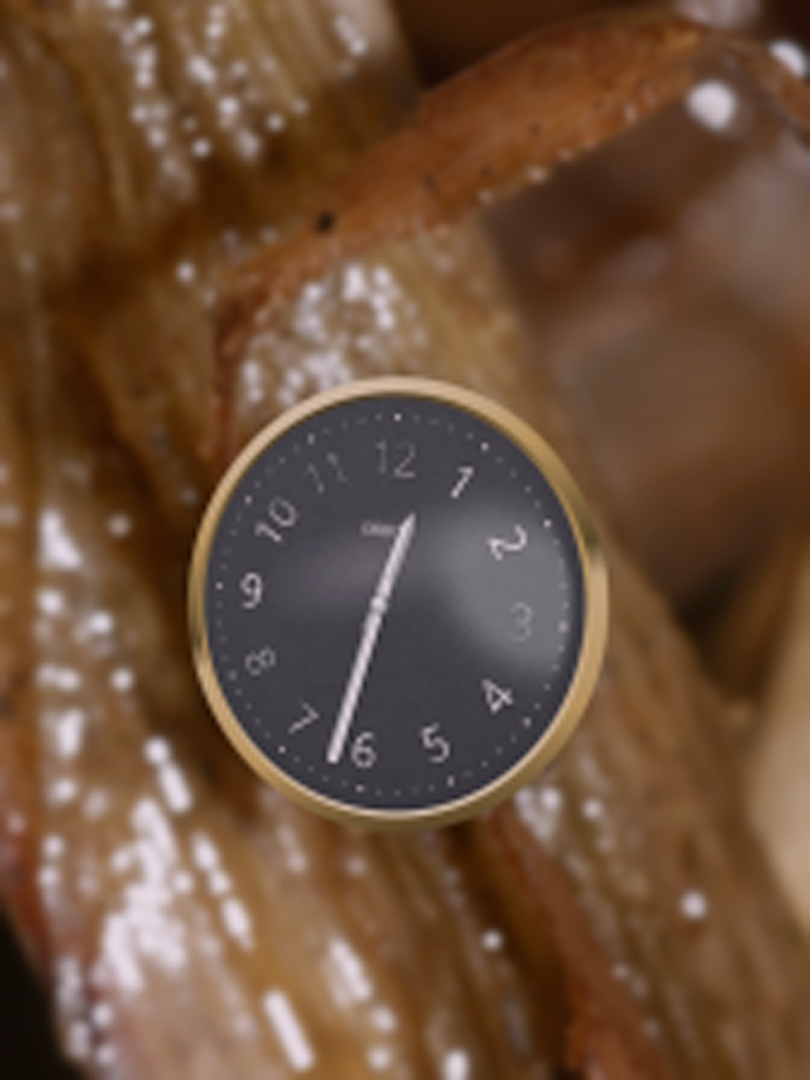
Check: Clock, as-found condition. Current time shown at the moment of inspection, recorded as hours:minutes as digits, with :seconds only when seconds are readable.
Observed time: 12:32
